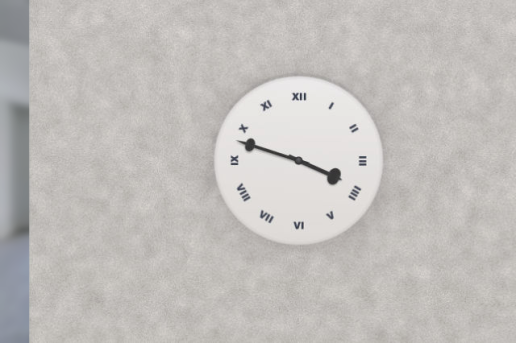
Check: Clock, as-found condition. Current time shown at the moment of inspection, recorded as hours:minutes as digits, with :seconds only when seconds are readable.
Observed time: 3:48
